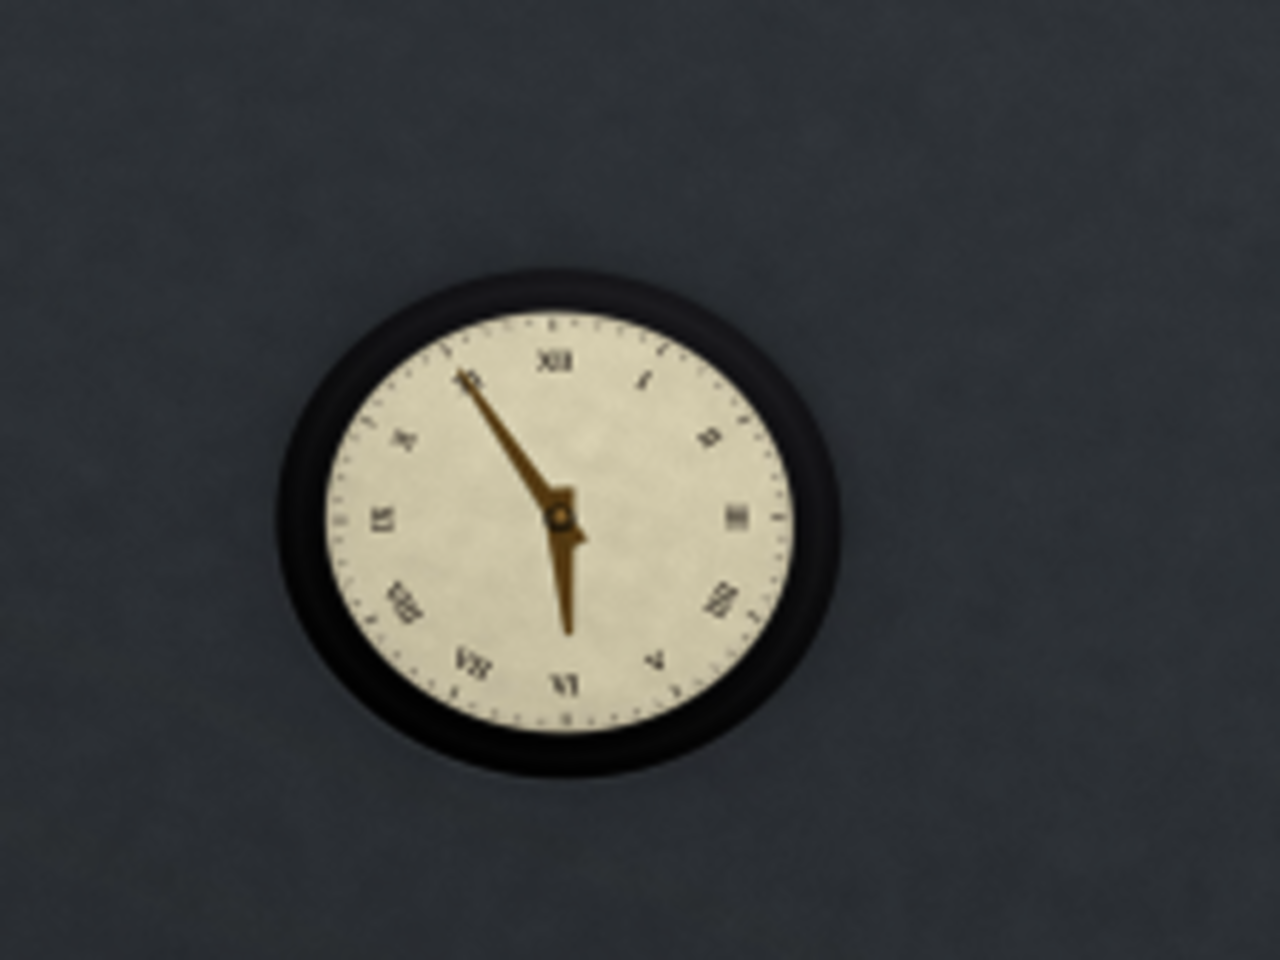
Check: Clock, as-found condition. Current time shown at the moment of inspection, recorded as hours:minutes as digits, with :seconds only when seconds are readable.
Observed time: 5:55
